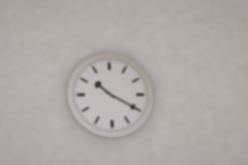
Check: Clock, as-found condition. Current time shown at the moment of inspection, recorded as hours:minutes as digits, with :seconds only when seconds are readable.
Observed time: 10:20
